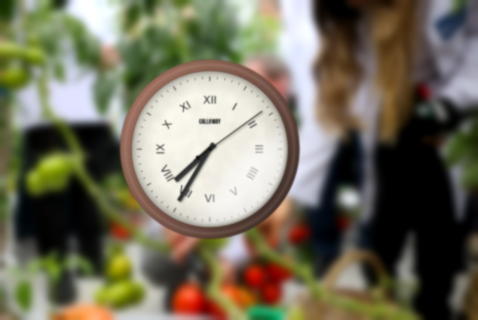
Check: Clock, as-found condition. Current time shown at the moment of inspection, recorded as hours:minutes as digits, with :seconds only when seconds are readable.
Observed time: 7:35:09
